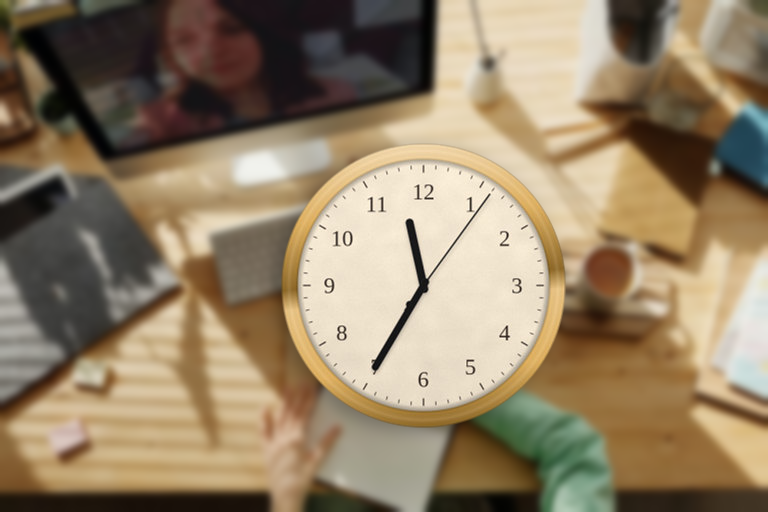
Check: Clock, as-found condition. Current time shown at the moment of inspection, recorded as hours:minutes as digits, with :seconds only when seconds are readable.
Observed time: 11:35:06
